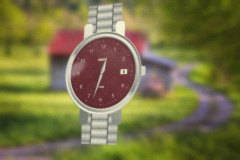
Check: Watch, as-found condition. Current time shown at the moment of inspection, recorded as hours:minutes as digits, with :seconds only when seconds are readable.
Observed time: 12:33
